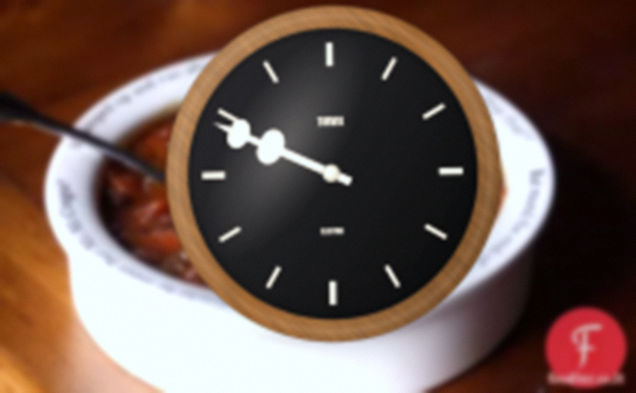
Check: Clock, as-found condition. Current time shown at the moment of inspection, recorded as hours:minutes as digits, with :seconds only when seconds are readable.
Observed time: 9:49
